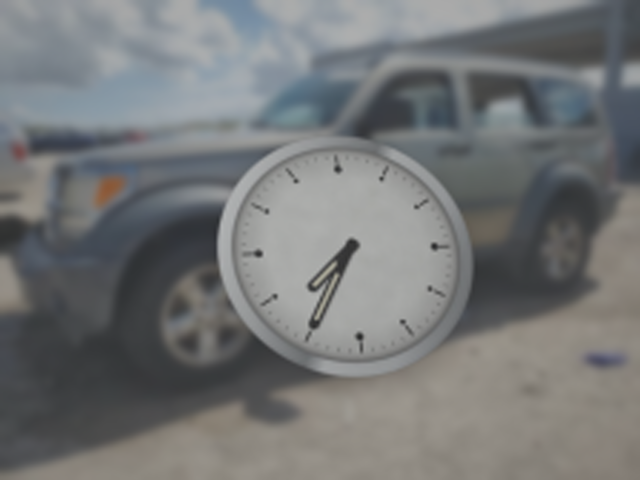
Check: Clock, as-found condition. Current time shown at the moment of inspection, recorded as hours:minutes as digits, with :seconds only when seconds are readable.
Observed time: 7:35
